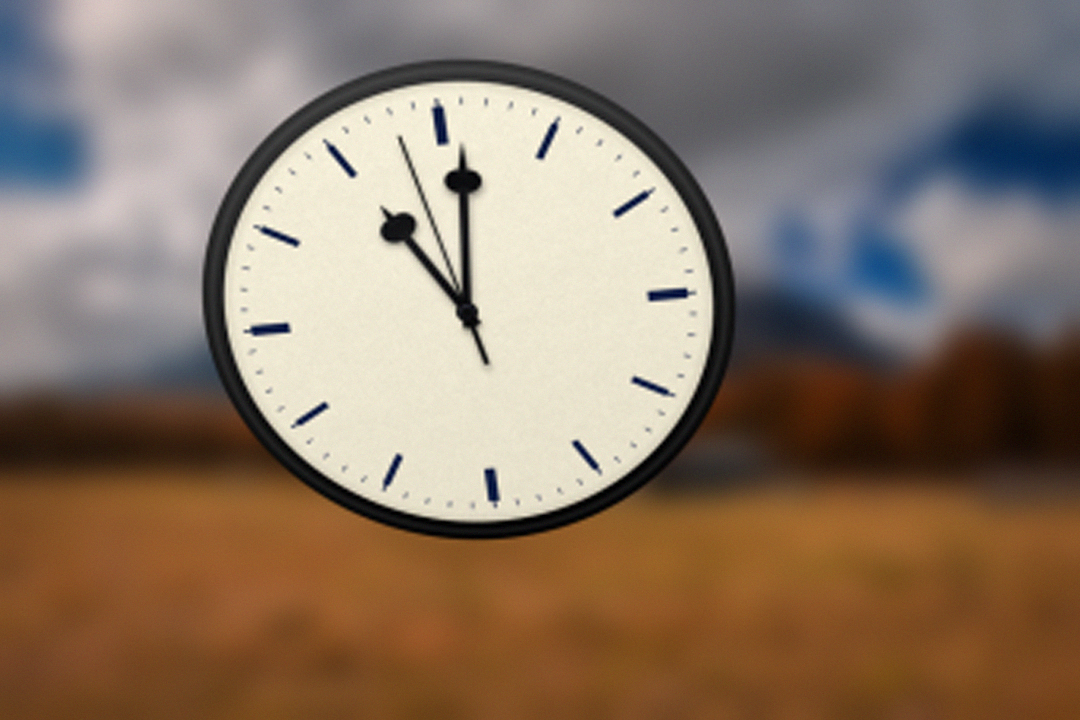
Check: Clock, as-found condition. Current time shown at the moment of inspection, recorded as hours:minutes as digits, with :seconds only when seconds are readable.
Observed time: 11:00:58
